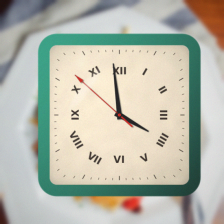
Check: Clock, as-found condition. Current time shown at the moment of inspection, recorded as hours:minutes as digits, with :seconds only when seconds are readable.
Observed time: 3:58:52
